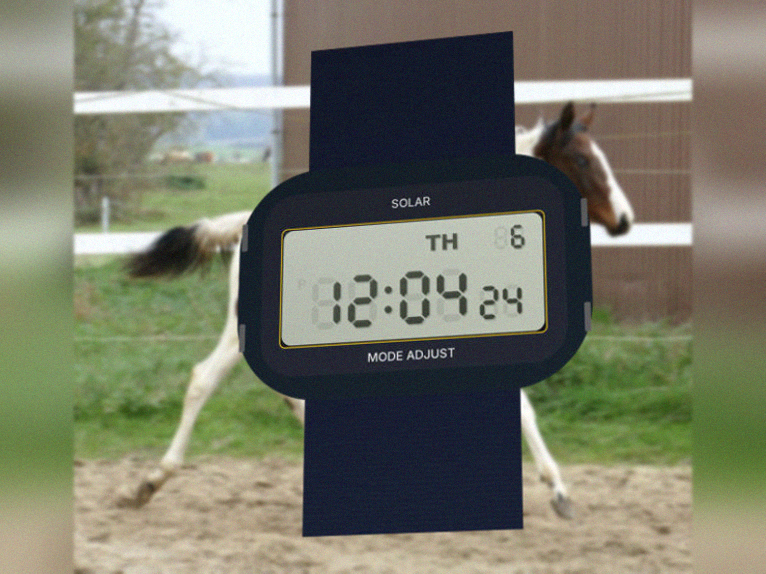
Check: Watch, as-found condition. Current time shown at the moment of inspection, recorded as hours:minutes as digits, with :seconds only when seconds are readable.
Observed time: 12:04:24
